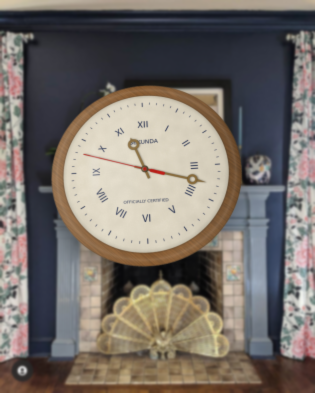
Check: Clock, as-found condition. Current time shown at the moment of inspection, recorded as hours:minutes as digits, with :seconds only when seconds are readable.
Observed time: 11:17:48
